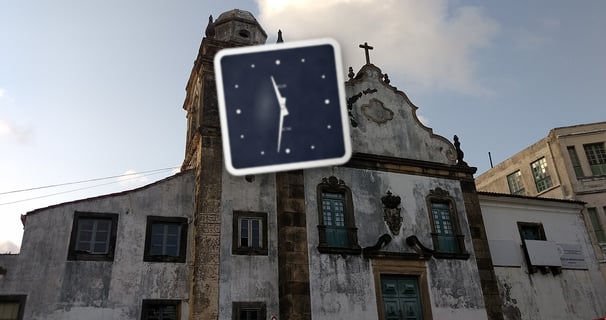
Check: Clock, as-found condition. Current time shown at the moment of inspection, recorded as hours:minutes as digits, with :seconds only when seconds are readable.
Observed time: 11:32
